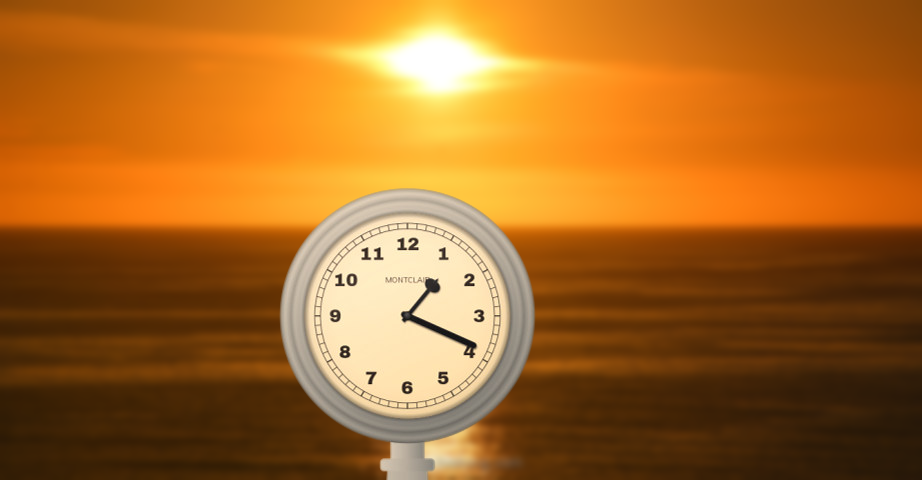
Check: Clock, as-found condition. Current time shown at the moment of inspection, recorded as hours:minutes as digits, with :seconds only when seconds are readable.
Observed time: 1:19
